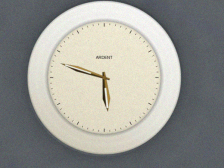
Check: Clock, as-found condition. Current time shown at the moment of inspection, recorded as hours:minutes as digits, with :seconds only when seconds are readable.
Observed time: 5:48
